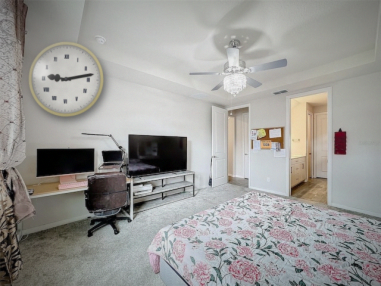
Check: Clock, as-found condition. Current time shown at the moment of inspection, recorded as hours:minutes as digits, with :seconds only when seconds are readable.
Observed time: 9:13
